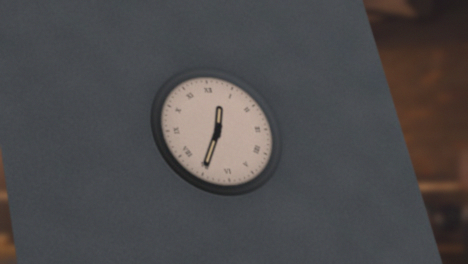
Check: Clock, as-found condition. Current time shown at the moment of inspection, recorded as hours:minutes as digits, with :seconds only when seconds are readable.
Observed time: 12:35
